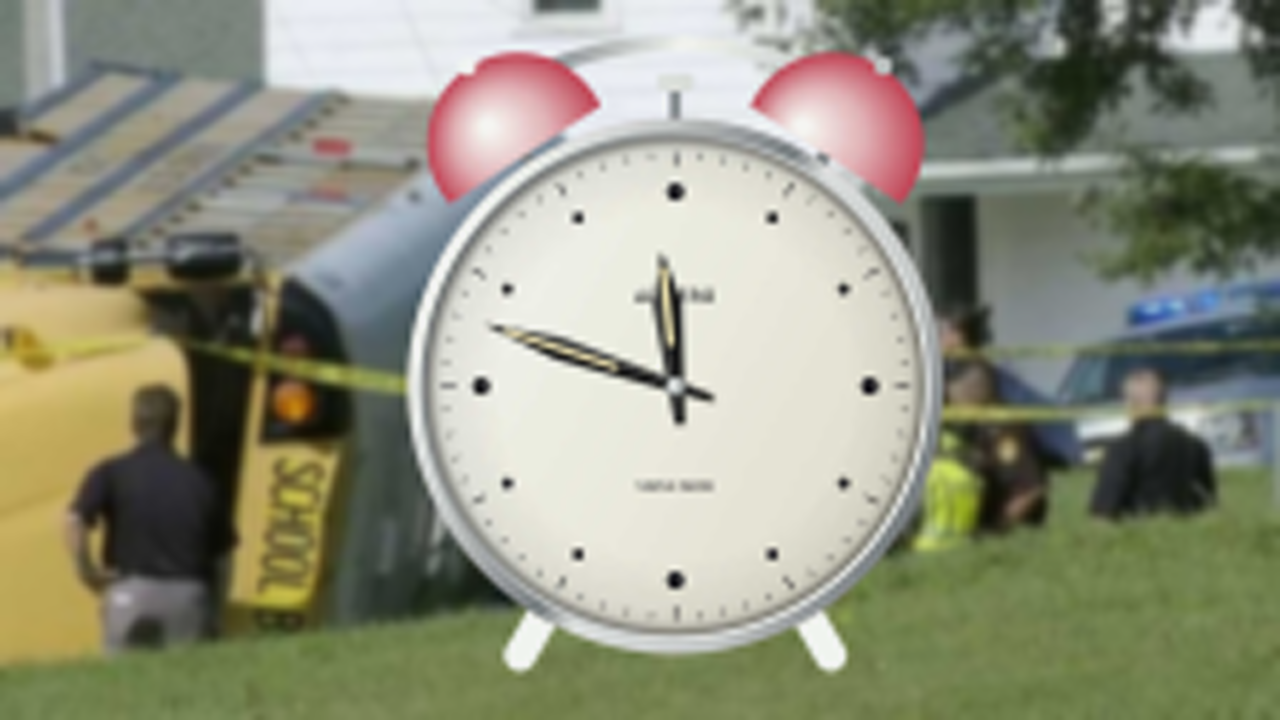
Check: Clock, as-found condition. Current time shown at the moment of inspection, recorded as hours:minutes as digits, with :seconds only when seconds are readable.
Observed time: 11:48
